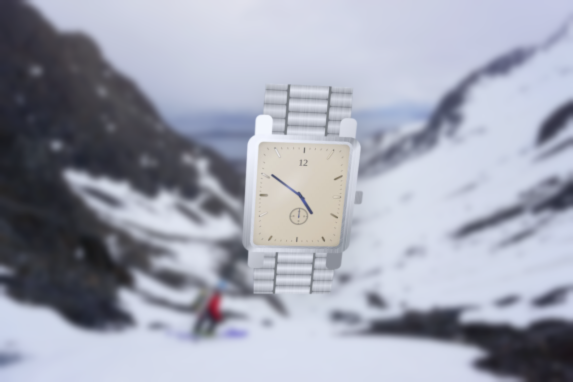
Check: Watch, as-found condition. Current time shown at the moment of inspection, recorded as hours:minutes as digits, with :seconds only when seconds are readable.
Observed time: 4:51
